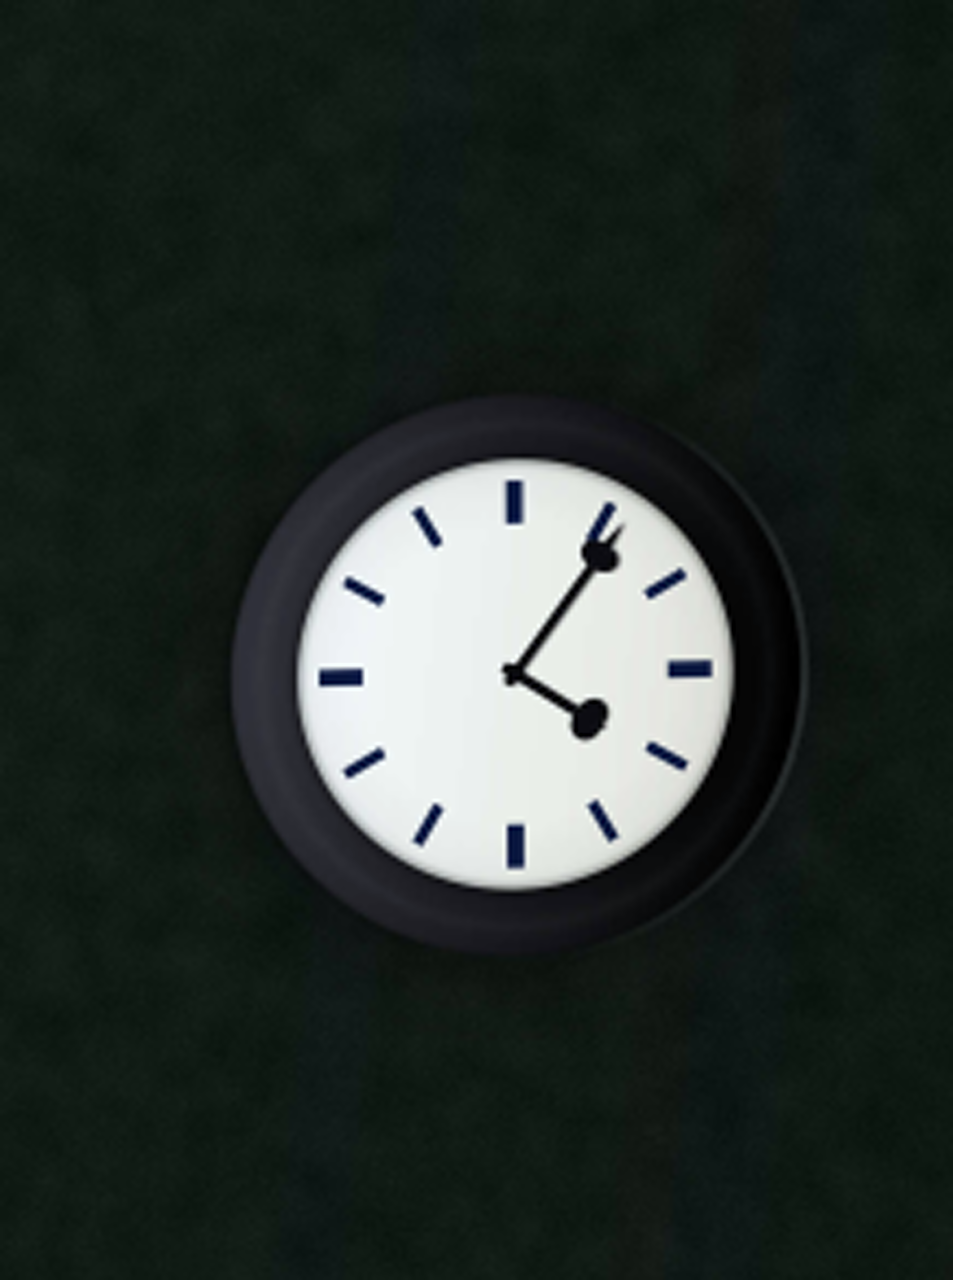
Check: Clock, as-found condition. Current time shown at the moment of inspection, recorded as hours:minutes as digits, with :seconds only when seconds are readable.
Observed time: 4:06
